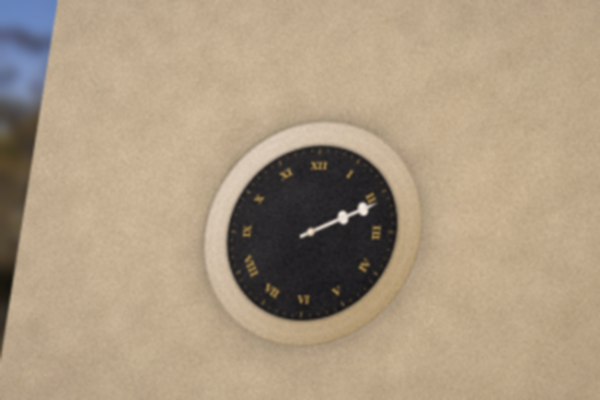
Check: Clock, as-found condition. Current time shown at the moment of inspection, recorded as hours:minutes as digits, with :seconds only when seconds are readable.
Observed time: 2:11
